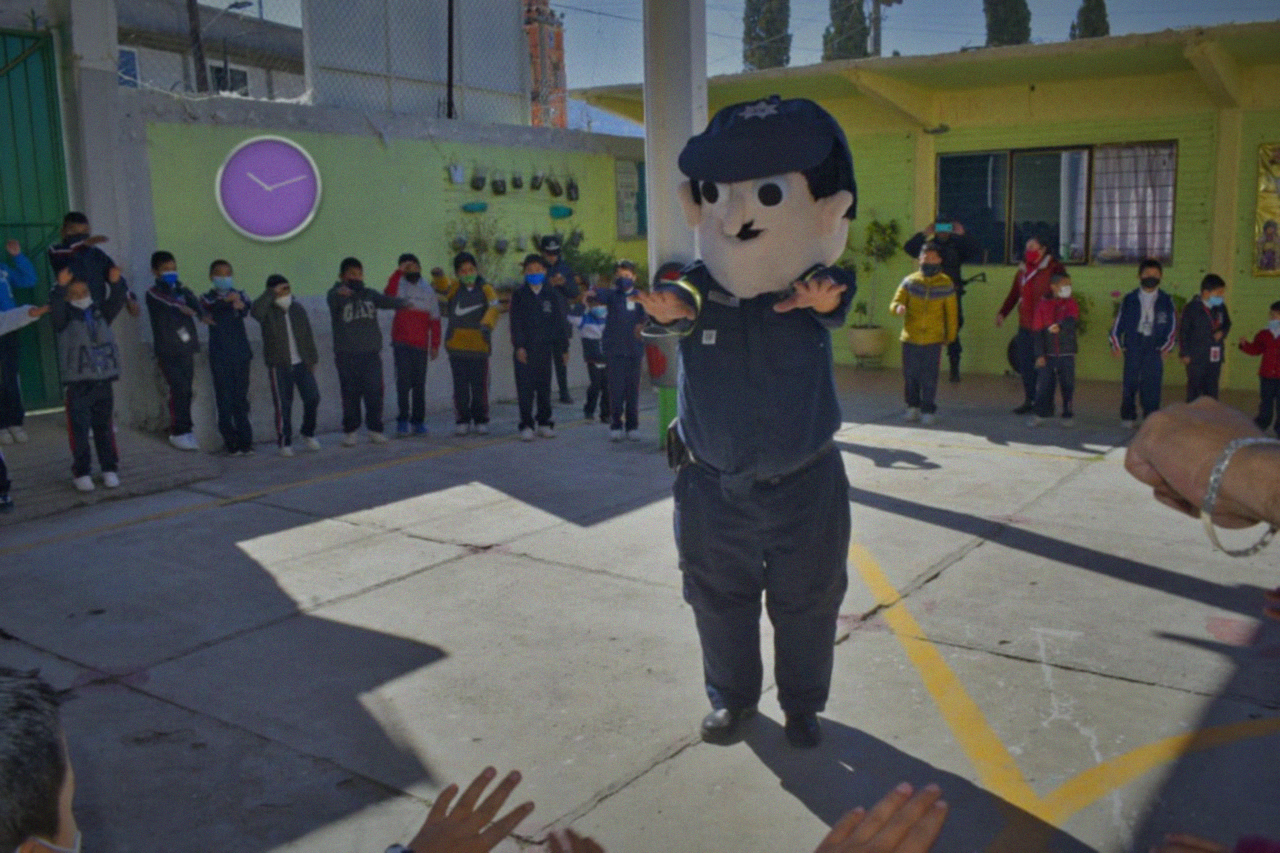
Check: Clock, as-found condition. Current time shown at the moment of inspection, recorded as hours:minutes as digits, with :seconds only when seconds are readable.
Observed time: 10:12
